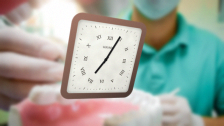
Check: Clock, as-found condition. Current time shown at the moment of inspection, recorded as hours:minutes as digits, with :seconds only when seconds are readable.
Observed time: 7:04
